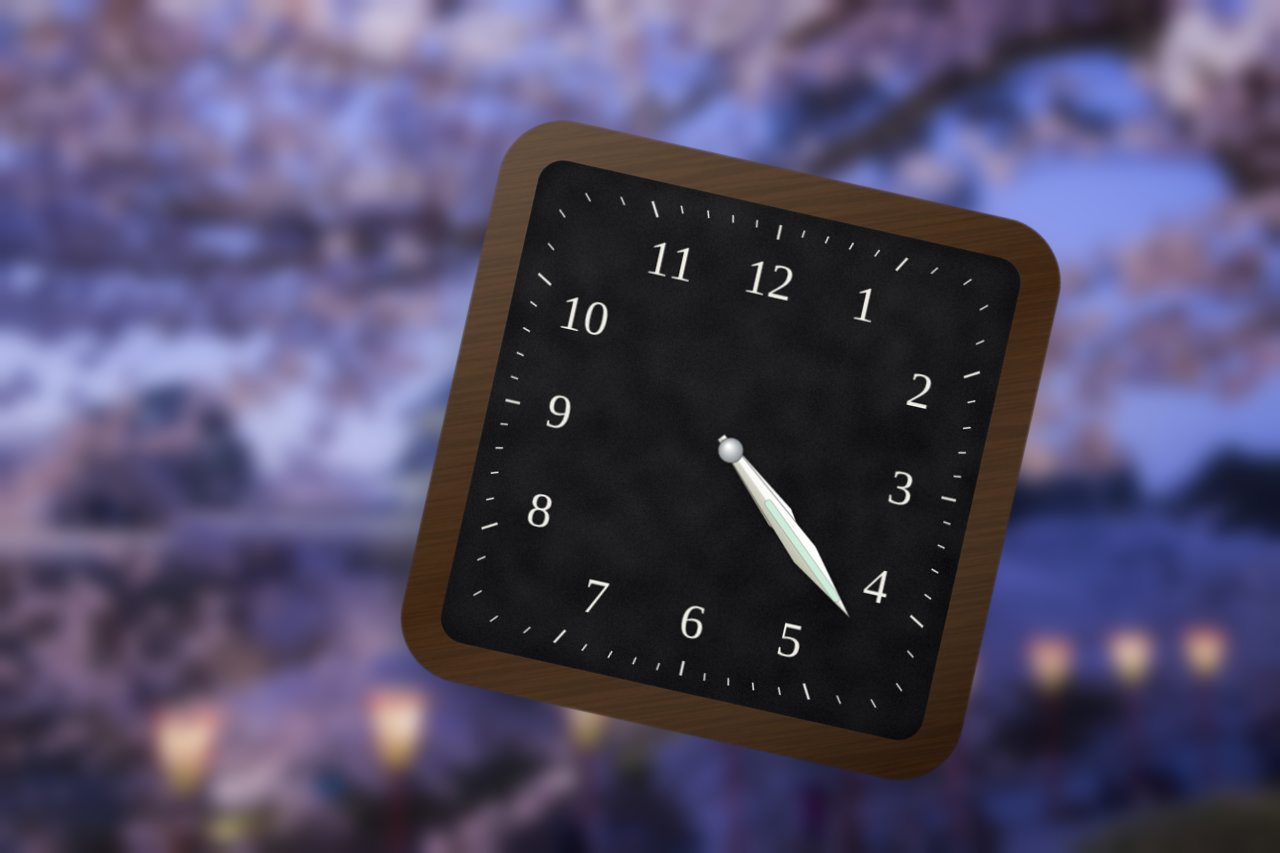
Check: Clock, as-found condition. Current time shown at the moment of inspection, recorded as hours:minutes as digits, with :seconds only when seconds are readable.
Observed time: 4:22
